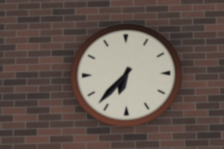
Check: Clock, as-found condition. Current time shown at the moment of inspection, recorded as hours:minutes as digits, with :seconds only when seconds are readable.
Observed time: 6:37
